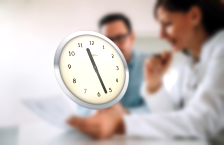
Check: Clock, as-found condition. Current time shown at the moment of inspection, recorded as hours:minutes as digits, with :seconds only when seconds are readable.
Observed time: 11:27
